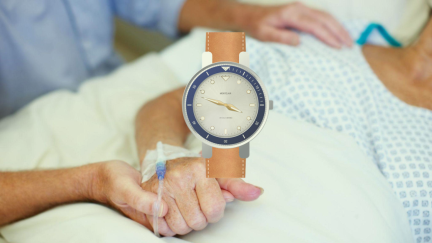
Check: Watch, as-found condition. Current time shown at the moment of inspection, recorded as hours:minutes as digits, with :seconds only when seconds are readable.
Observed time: 3:48
